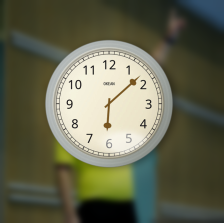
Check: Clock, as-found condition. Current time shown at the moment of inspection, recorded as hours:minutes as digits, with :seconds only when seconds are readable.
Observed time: 6:08
